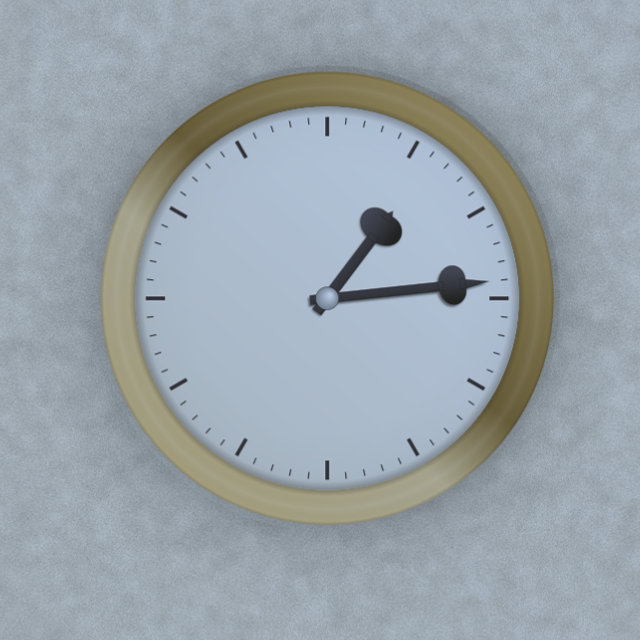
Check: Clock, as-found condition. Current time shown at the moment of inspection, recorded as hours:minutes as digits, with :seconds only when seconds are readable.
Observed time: 1:14
